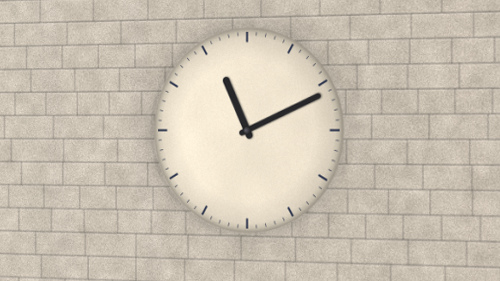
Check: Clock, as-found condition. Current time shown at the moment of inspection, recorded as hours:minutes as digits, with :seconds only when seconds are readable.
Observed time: 11:11
